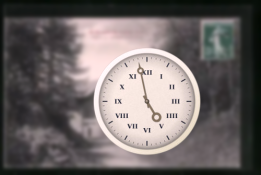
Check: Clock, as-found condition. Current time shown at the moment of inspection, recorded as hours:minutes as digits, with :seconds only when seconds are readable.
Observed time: 4:58
